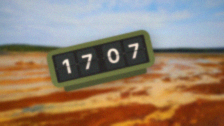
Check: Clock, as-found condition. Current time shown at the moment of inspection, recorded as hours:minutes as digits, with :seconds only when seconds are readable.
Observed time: 17:07
